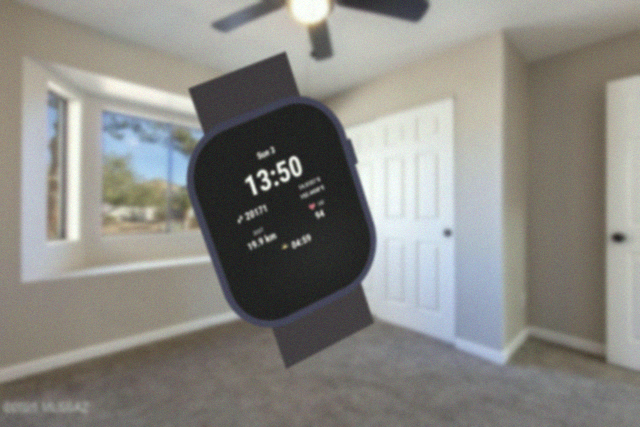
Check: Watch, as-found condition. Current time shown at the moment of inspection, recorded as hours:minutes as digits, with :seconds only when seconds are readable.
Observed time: 13:50
